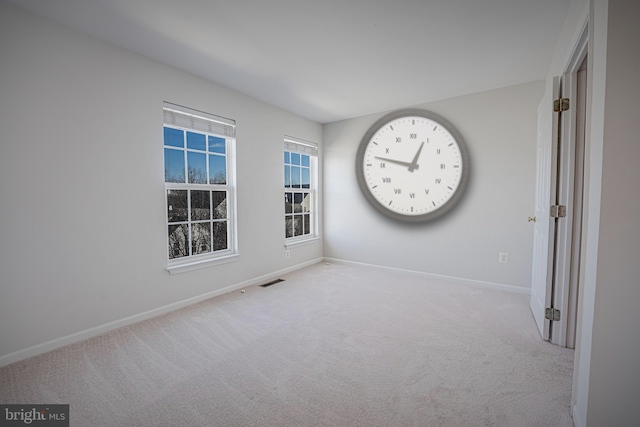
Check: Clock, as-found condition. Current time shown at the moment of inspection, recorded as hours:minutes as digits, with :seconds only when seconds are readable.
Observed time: 12:47
